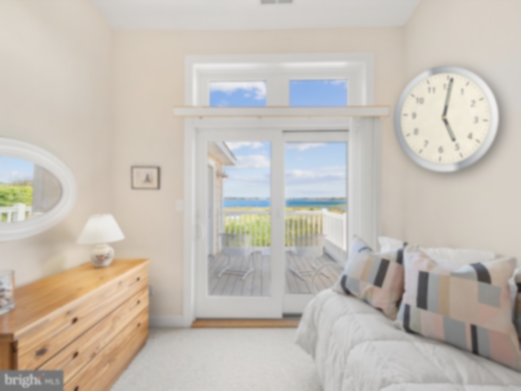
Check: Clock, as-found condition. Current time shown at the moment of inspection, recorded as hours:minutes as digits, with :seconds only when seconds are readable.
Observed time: 5:01
